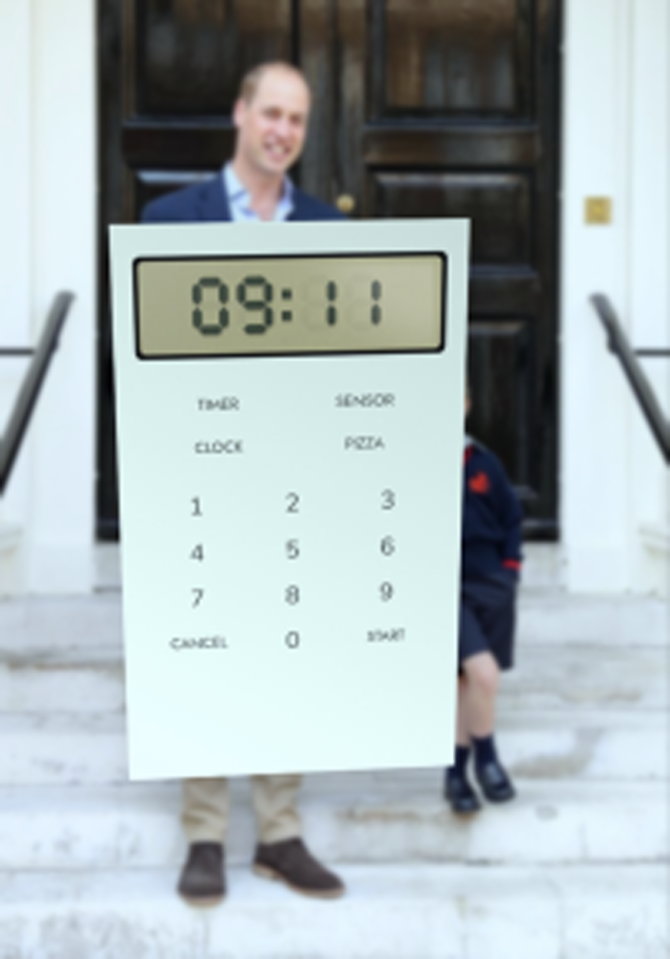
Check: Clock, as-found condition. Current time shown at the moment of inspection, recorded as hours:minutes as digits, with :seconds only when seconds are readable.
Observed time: 9:11
